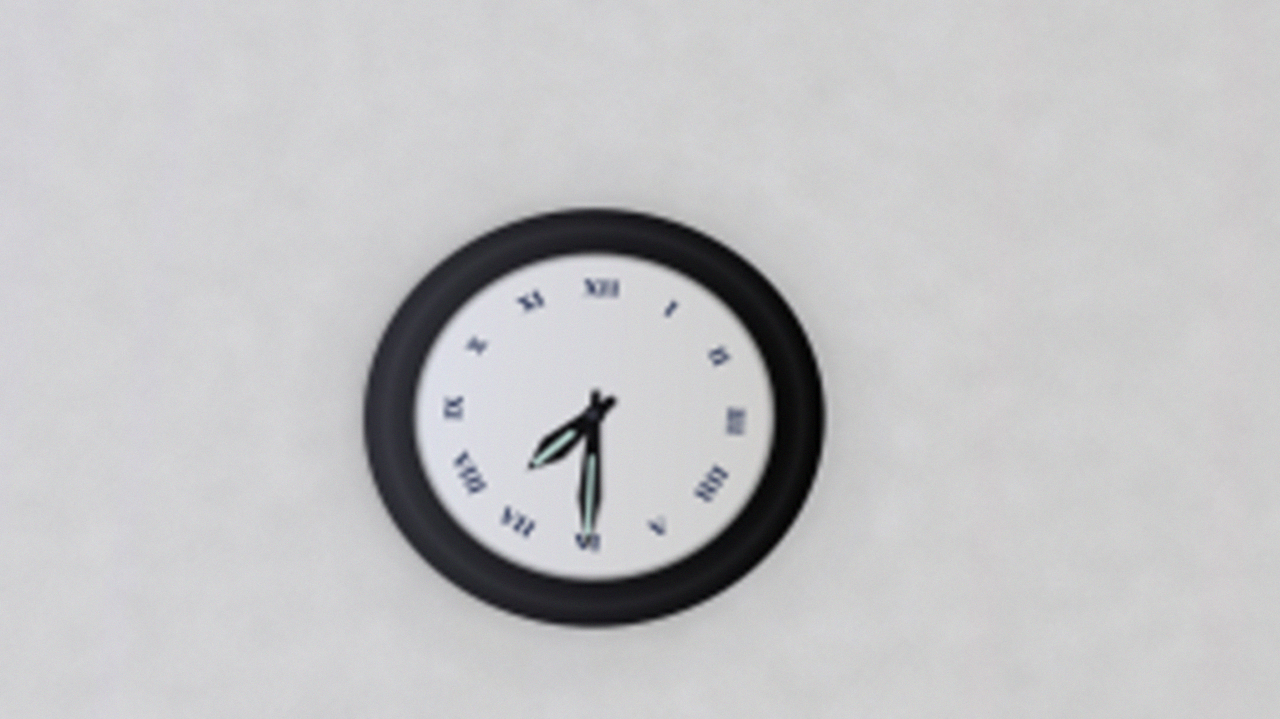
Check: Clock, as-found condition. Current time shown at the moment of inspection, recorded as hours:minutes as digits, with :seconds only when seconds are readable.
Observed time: 7:30
